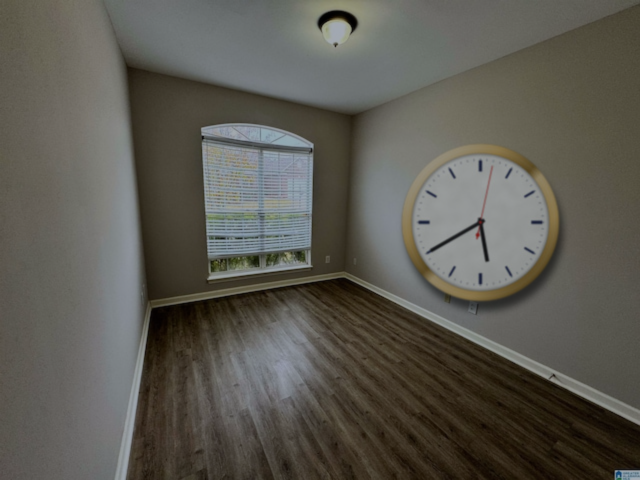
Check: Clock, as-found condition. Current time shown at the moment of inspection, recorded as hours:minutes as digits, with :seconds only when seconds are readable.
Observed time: 5:40:02
